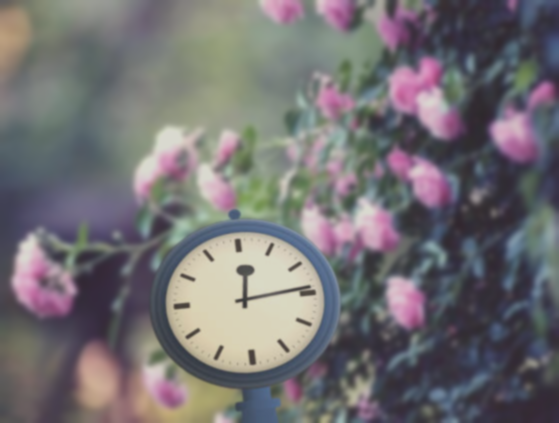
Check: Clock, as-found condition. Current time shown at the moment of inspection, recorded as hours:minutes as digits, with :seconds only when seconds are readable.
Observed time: 12:14
